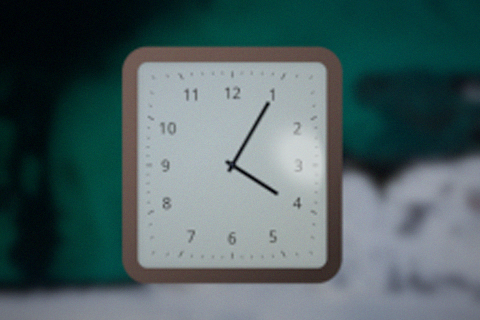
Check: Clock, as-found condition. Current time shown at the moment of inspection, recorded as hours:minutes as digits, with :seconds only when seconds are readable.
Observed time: 4:05
